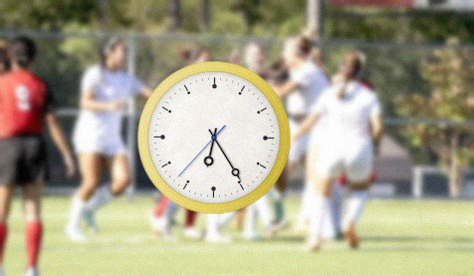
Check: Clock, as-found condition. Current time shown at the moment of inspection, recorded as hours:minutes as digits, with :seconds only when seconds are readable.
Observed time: 6:24:37
